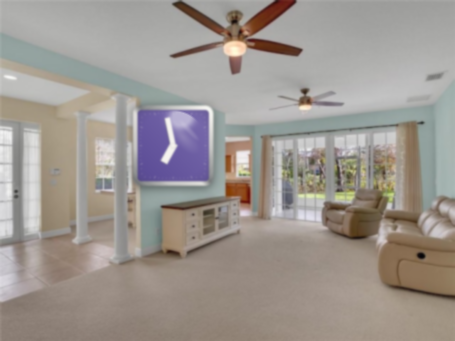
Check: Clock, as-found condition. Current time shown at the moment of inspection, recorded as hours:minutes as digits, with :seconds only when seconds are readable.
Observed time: 6:58
